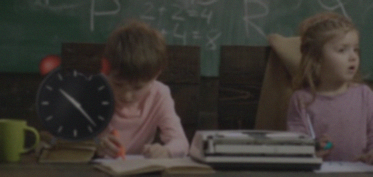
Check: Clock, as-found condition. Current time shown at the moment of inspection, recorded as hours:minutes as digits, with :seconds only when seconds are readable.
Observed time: 10:23
